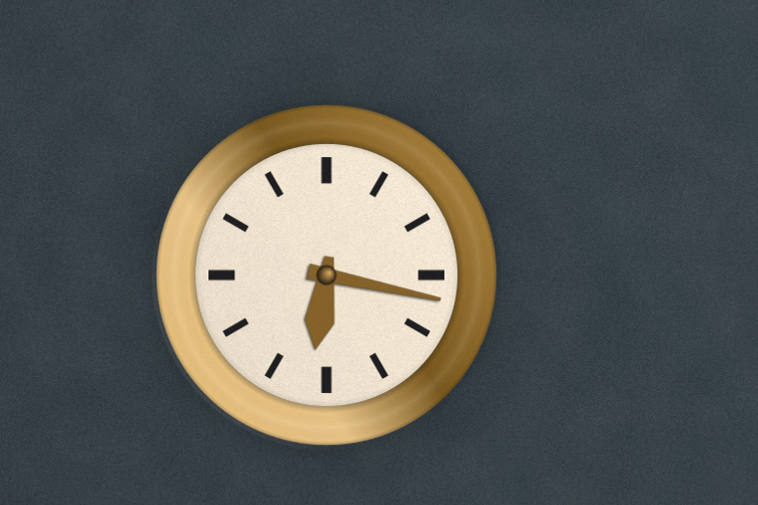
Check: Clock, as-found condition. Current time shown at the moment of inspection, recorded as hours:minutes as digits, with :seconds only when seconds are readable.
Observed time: 6:17
